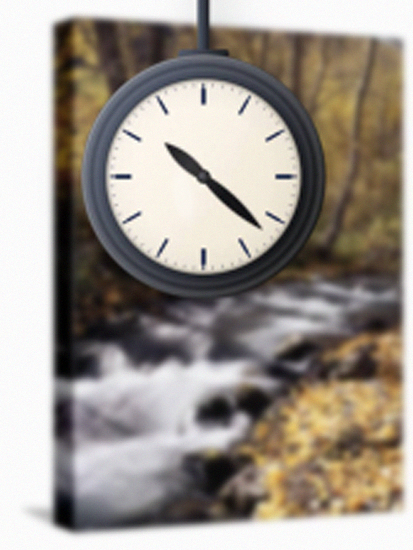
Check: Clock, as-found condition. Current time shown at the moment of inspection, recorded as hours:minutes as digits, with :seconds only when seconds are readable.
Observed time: 10:22
